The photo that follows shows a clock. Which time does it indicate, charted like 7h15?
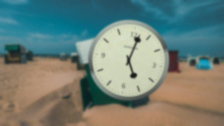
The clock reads 5h02
